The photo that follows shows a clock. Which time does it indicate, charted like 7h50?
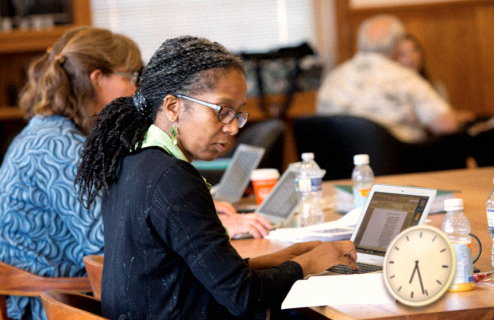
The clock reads 6h26
